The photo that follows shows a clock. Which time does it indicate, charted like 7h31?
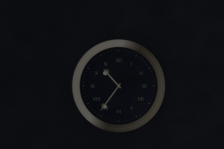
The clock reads 10h36
